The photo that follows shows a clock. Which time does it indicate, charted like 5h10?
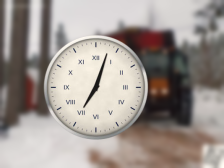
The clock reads 7h03
